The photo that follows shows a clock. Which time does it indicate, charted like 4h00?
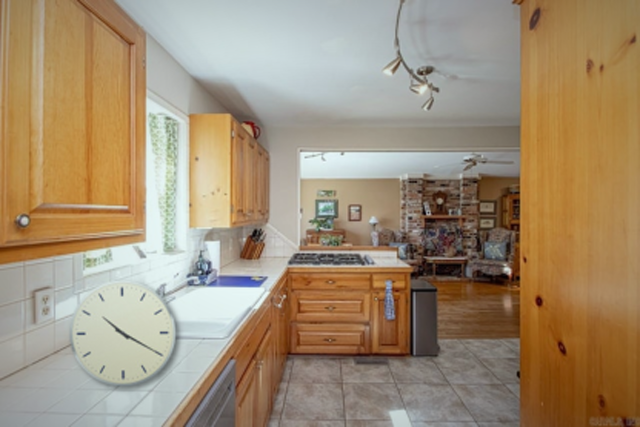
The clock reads 10h20
